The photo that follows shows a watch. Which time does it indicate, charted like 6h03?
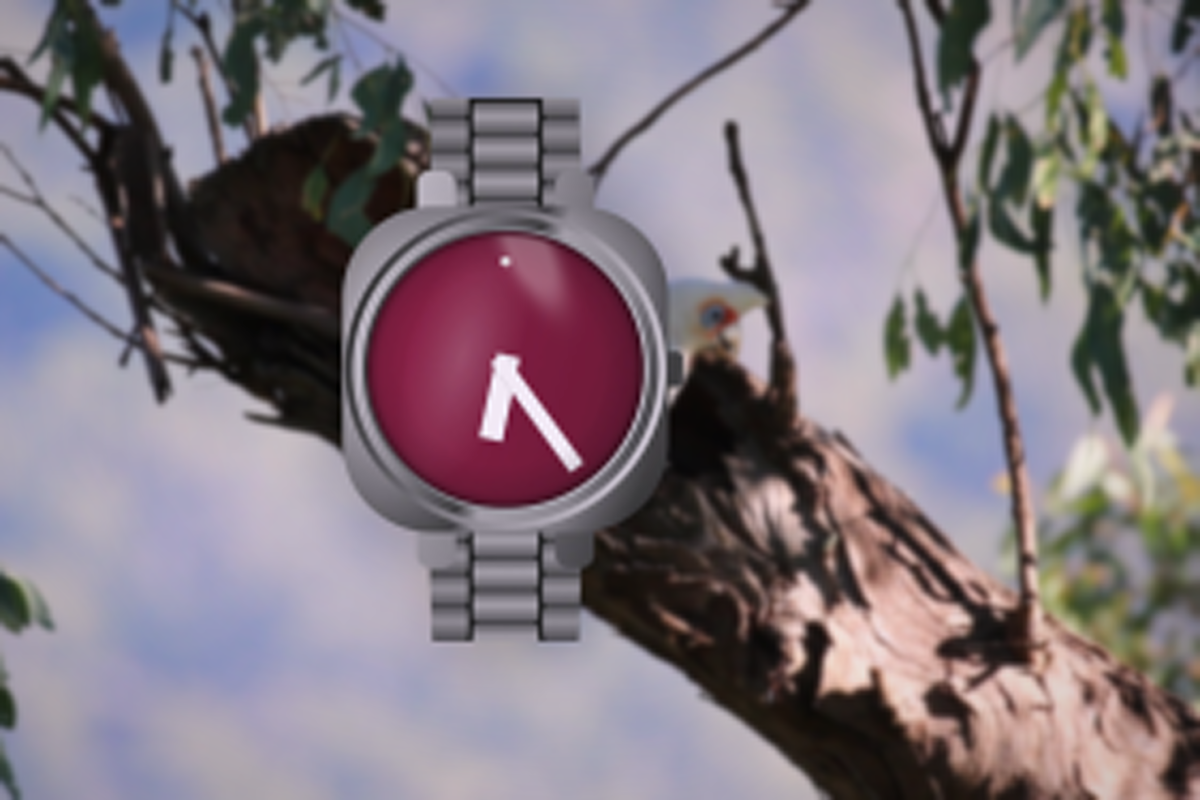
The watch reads 6h24
